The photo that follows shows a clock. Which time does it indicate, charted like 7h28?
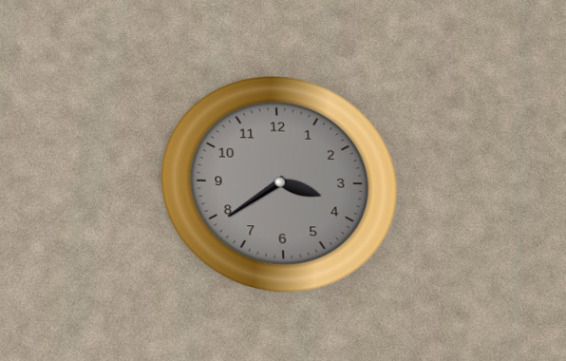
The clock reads 3h39
